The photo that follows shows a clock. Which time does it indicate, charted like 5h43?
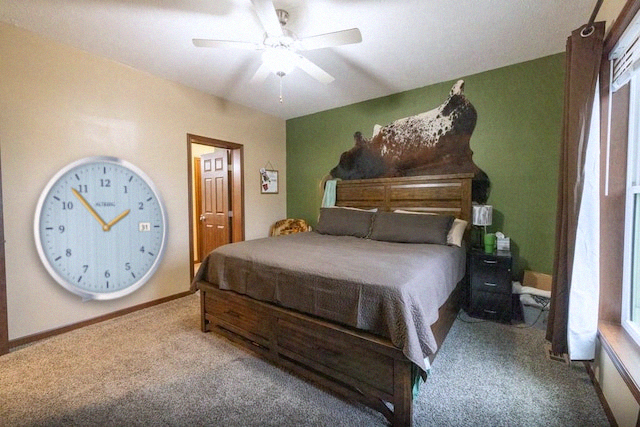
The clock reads 1h53
